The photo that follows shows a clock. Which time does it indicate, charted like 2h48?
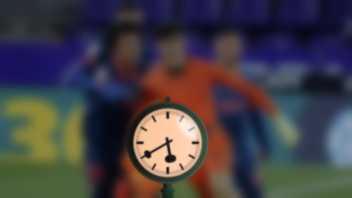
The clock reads 5h40
